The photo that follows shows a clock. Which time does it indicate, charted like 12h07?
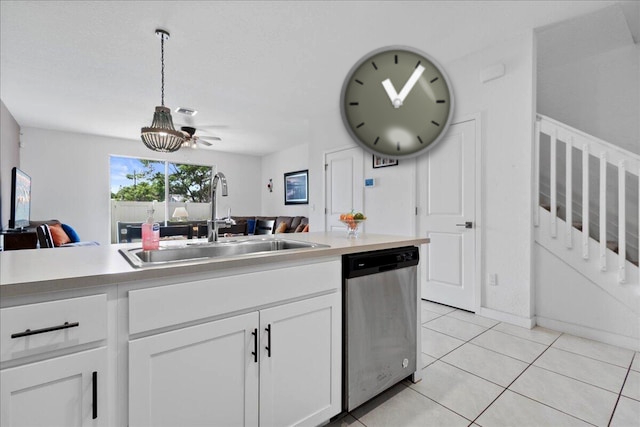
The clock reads 11h06
